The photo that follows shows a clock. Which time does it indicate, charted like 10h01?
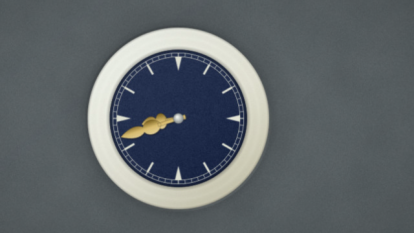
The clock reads 8h42
